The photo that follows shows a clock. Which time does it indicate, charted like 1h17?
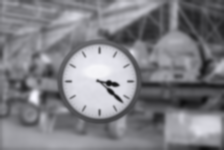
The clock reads 3h22
